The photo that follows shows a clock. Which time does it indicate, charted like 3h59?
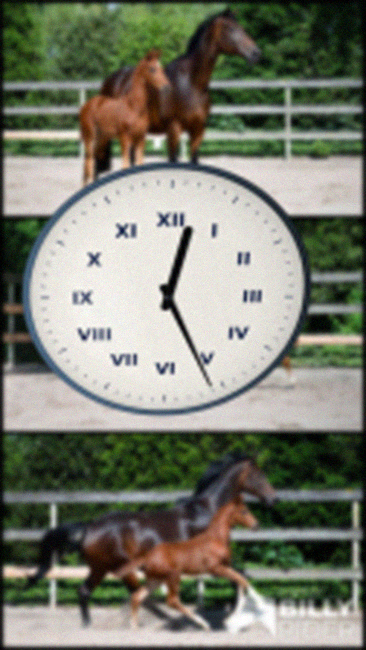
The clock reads 12h26
